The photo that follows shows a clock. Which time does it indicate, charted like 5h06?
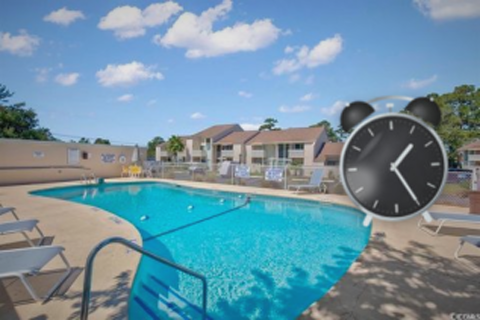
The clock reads 1h25
